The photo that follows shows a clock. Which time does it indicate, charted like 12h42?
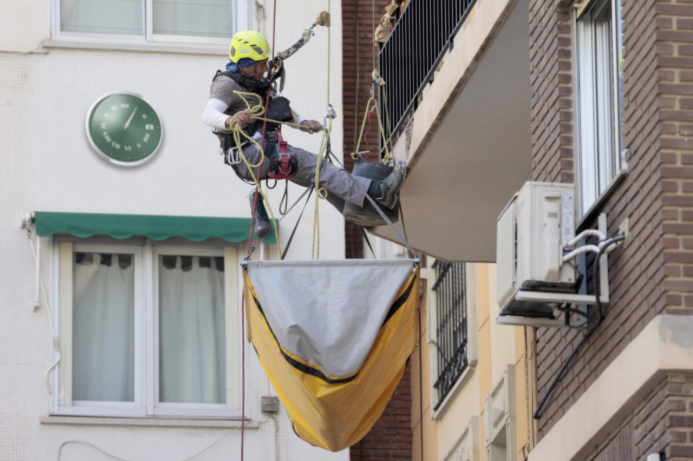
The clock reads 1h05
